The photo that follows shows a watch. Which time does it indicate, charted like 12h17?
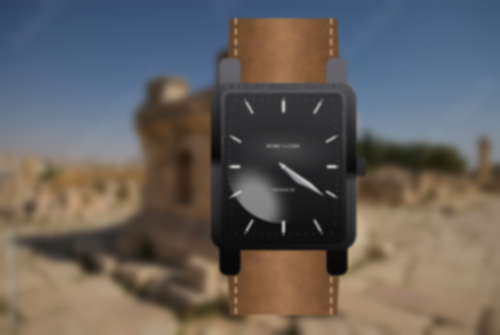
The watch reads 4h21
